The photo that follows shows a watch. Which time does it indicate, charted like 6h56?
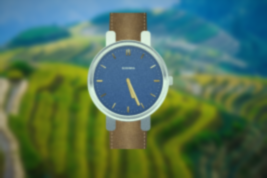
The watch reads 5h26
